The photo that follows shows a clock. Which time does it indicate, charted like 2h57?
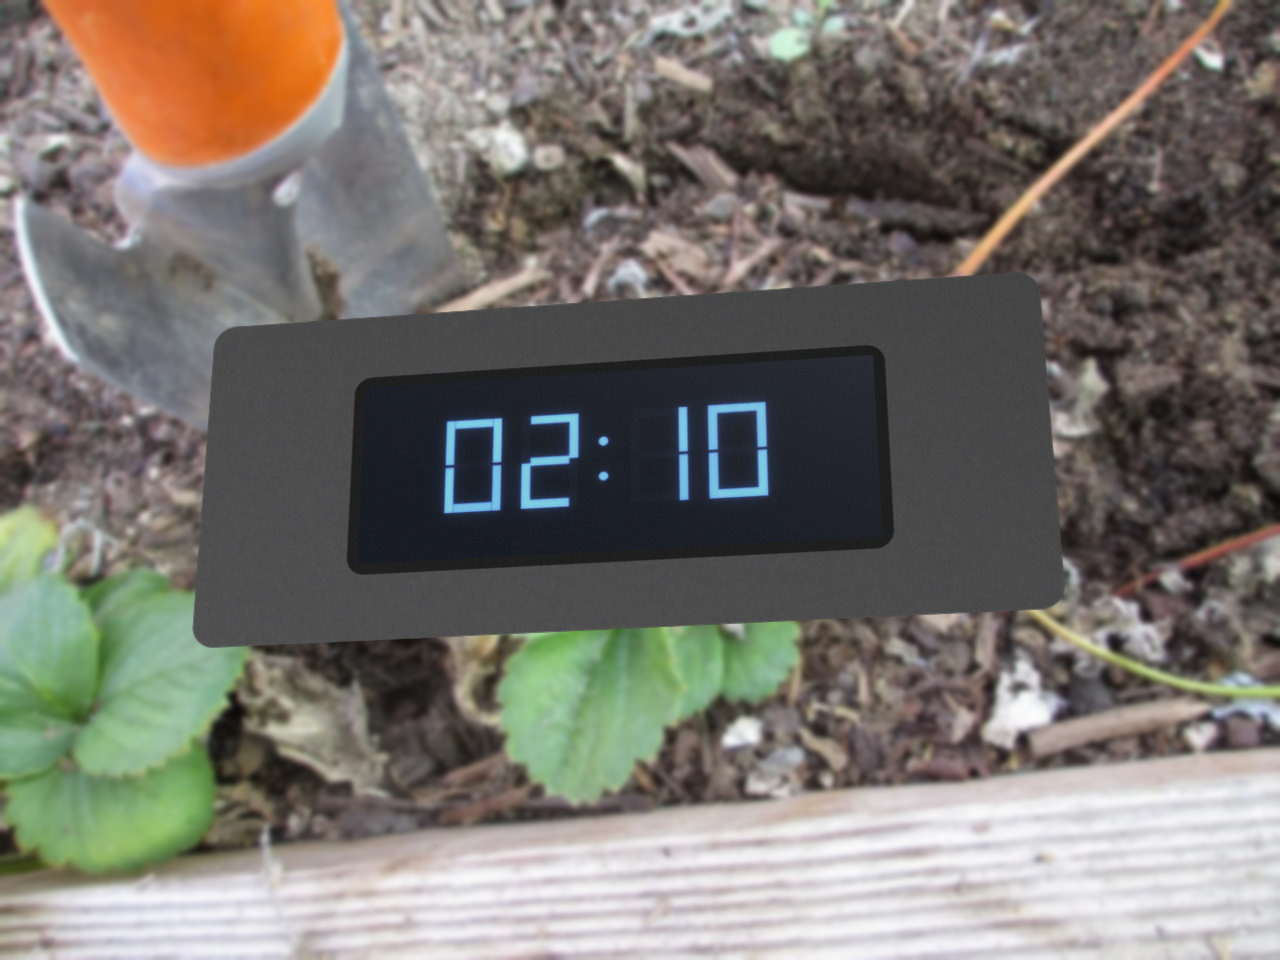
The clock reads 2h10
